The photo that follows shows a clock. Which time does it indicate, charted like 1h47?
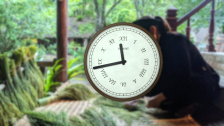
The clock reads 11h43
